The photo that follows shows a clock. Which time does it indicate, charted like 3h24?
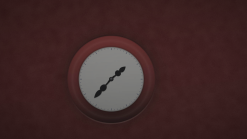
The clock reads 1h37
